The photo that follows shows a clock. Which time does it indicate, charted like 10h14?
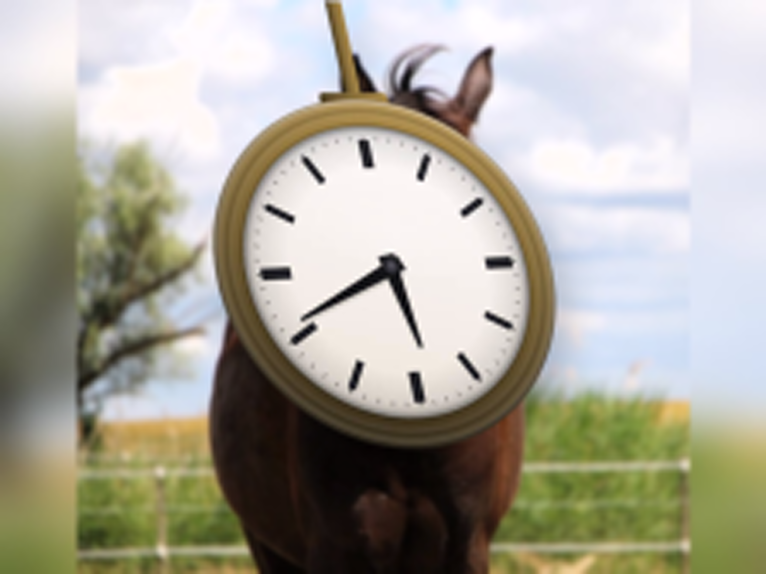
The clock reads 5h41
